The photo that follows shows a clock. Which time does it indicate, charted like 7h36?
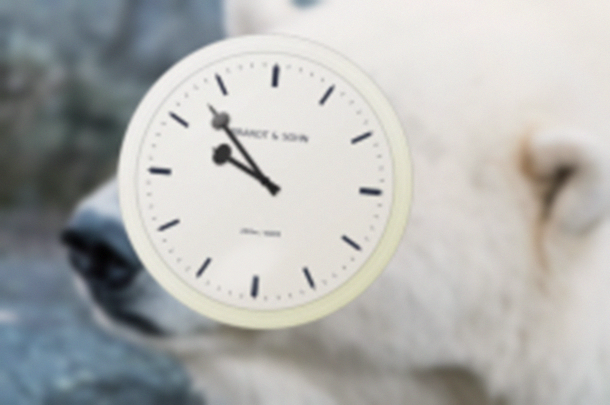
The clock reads 9h53
